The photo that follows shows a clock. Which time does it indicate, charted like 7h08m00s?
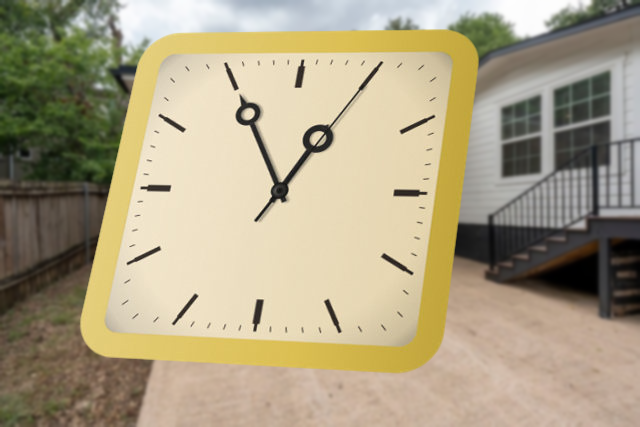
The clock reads 12h55m05s
